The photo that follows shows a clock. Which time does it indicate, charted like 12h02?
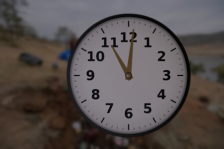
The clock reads 11h01
